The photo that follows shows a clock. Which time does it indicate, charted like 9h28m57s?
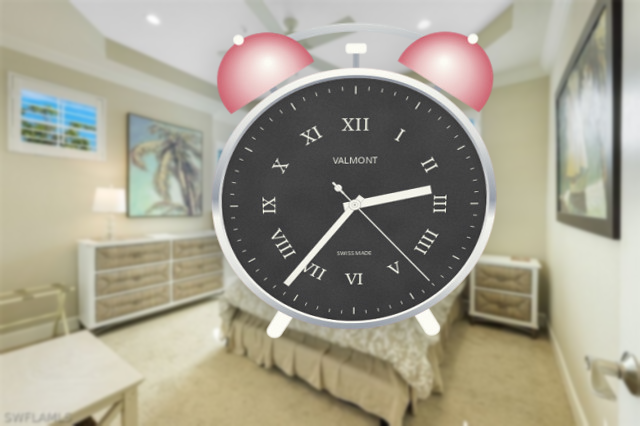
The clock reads 2h36m23s
